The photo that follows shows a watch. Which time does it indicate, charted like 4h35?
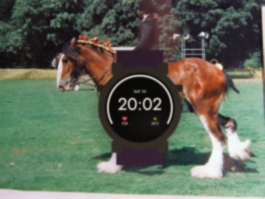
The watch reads 20h02
